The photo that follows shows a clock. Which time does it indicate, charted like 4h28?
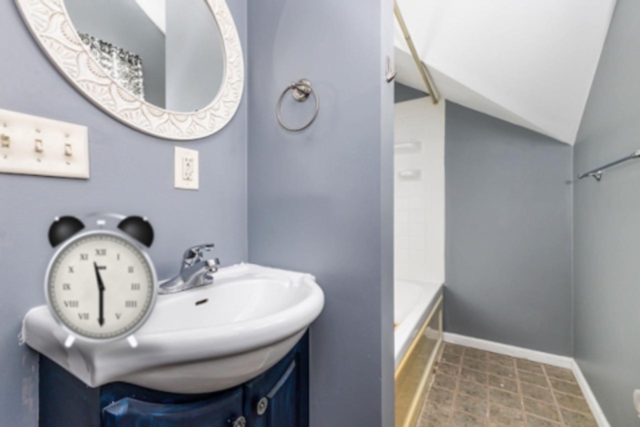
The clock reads 11h30
